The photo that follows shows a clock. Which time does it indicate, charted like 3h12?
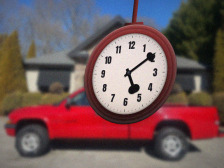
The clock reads 5h09
